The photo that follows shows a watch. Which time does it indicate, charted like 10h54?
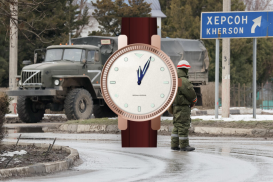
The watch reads 12h04
